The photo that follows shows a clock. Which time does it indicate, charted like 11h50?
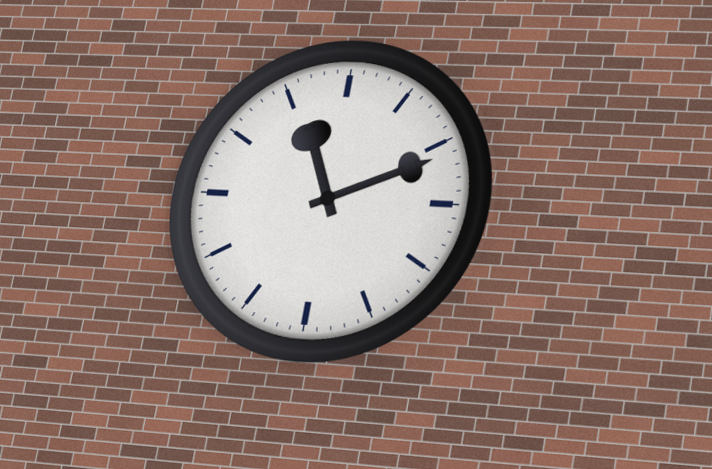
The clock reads 11h11
